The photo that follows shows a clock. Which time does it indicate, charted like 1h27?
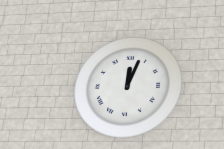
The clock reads 12h03
